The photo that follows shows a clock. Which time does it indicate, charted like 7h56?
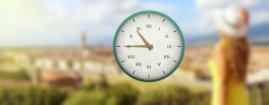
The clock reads 10h45
